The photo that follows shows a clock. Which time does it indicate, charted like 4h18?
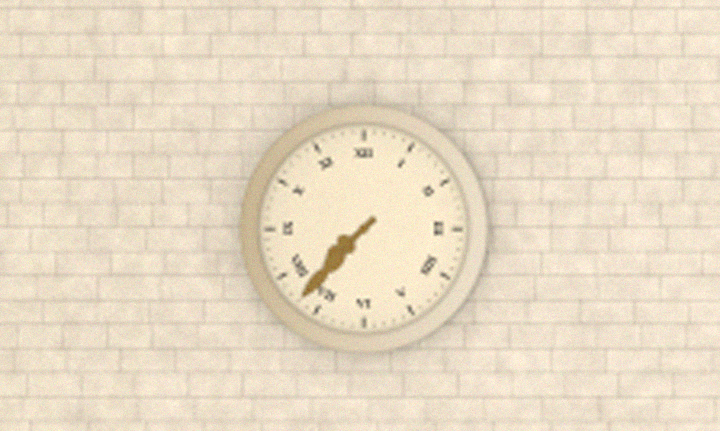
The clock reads 7h37
